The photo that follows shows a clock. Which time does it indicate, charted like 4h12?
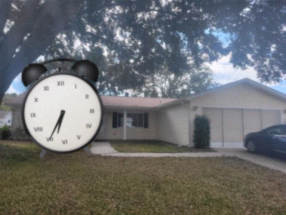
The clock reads 6h35
